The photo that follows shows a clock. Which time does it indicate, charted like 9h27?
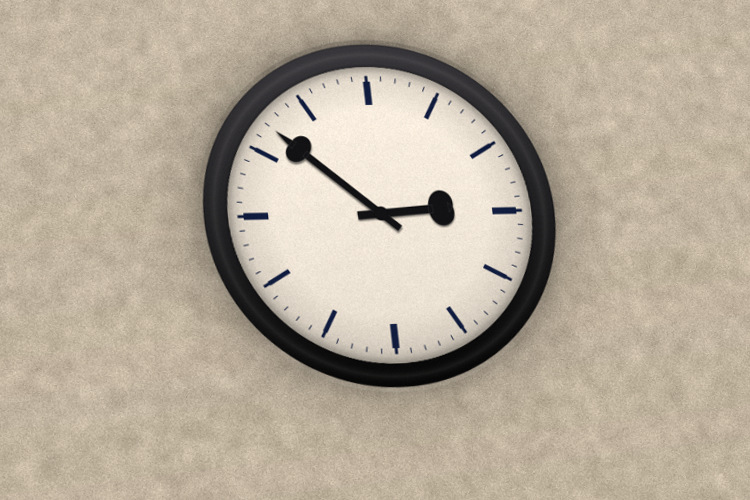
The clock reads 2h52
